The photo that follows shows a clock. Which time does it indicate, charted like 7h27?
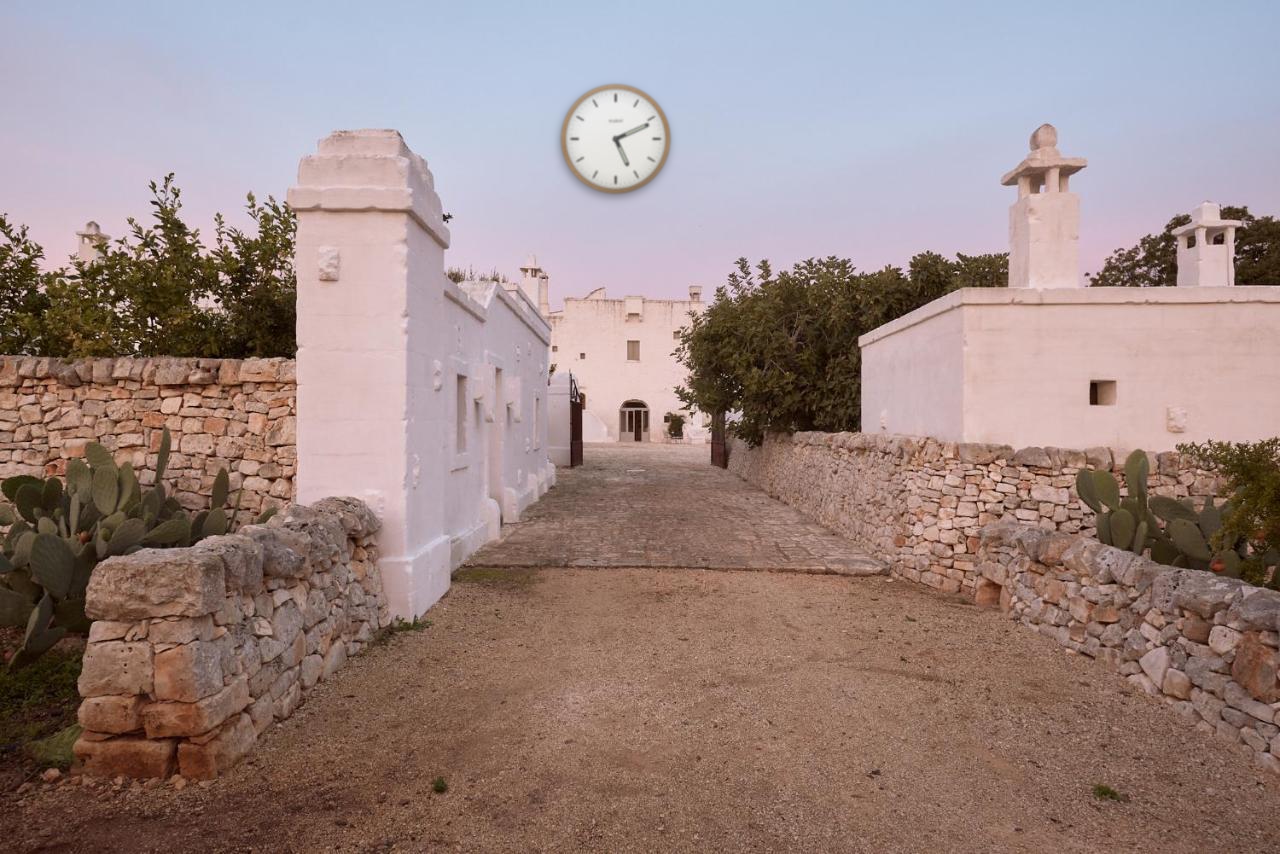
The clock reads 5h11
